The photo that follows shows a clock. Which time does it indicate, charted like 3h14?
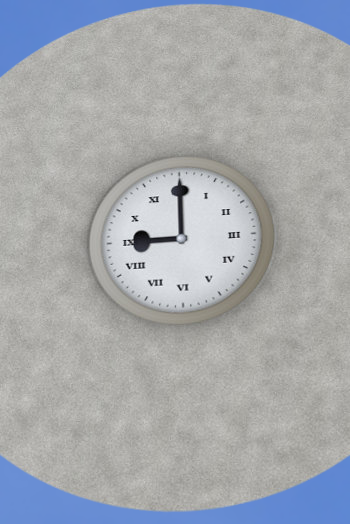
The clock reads 9h00
